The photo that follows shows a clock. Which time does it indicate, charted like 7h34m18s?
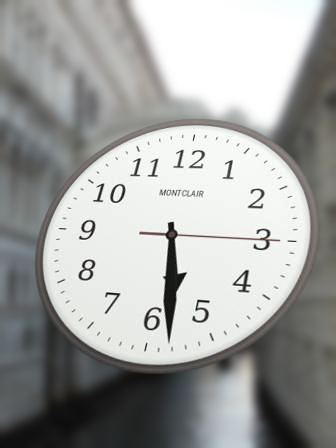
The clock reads 5h28m15s
